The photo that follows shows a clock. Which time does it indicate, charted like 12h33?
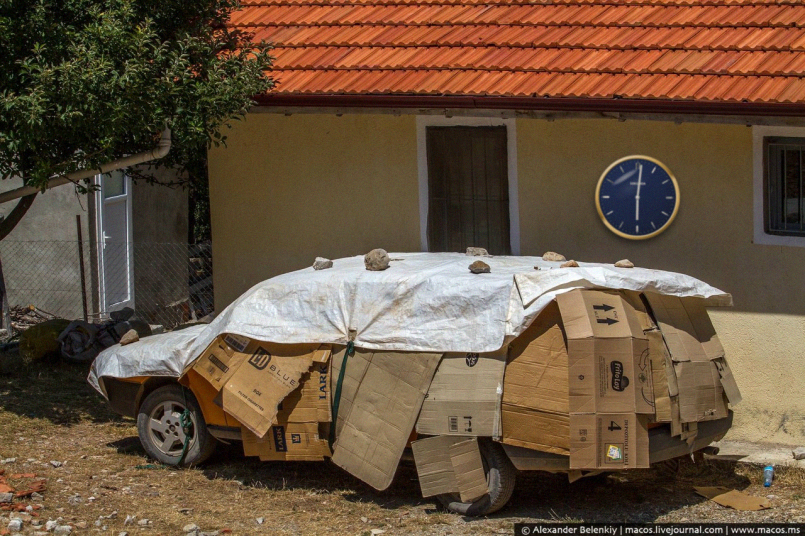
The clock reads 6h01
